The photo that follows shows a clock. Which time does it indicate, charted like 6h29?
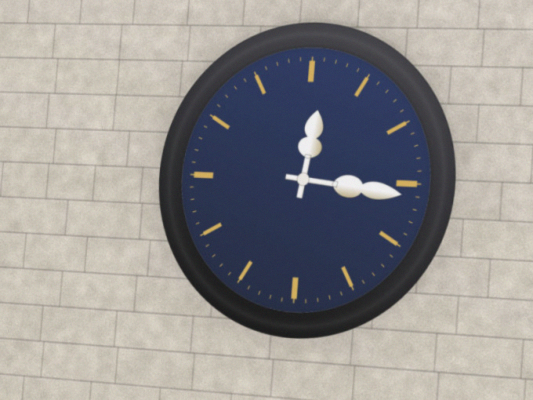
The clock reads 12h16
